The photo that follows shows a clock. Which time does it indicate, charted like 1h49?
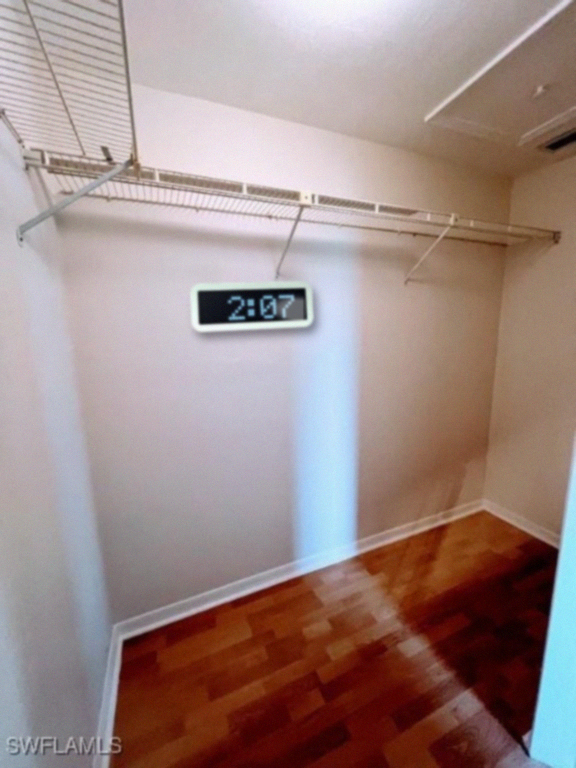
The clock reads 2h07
